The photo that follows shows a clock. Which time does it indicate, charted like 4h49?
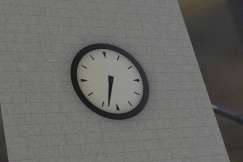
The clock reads 6h33
